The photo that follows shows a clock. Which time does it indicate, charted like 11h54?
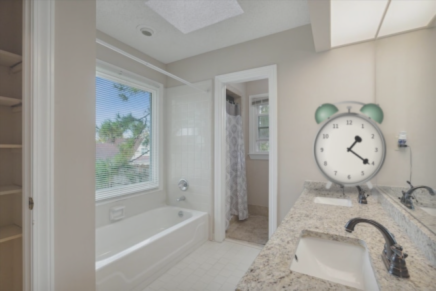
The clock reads 1h21
